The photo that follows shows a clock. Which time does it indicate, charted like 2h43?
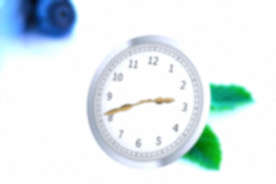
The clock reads 2h41
